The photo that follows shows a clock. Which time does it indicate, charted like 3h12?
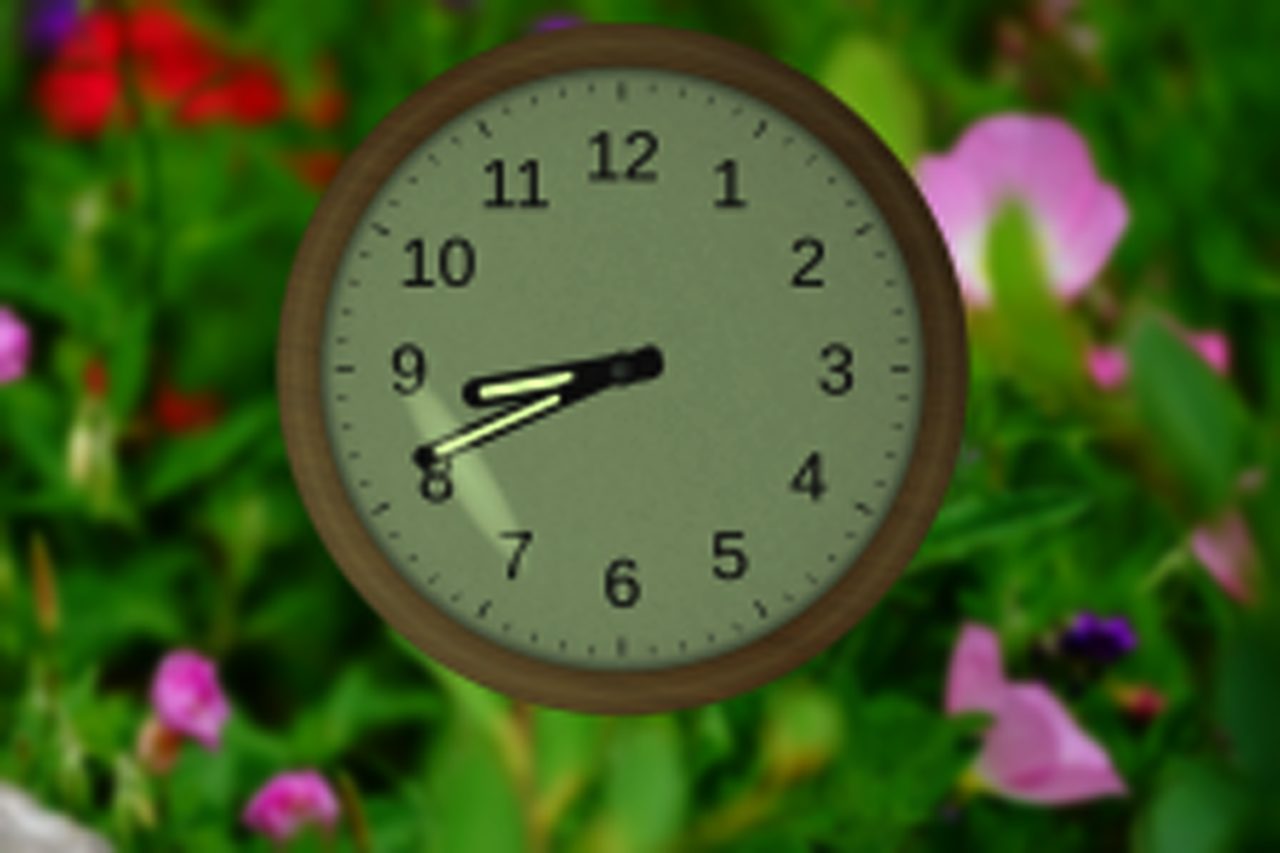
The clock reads 8h41
